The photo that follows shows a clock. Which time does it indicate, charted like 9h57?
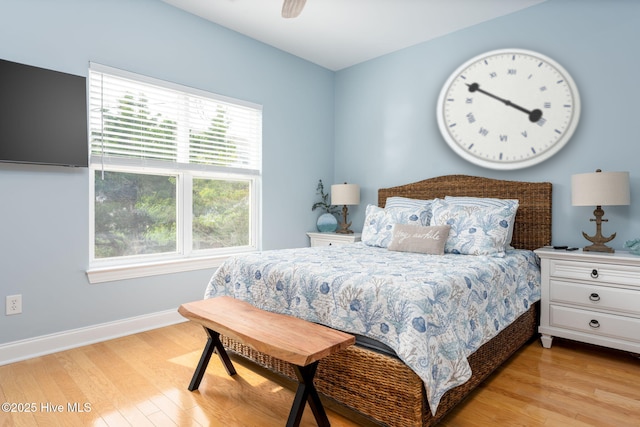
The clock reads 3h49
